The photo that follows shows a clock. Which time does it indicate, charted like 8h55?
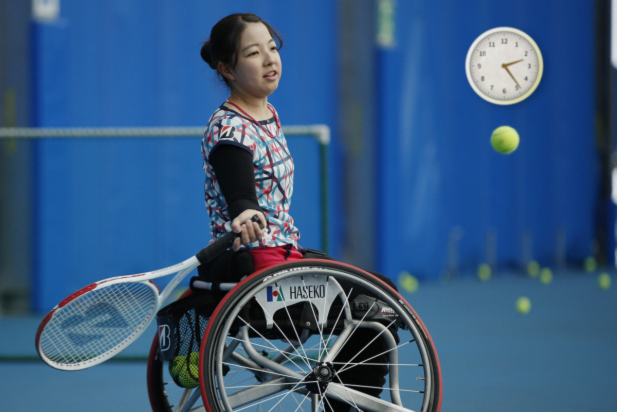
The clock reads 2h24
